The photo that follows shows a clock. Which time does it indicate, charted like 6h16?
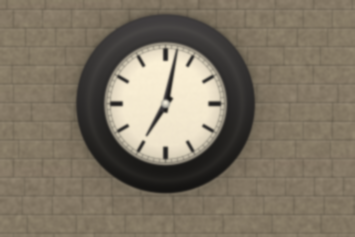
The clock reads 7h02
